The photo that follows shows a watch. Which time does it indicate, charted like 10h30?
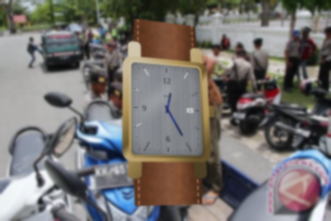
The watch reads 12h25
